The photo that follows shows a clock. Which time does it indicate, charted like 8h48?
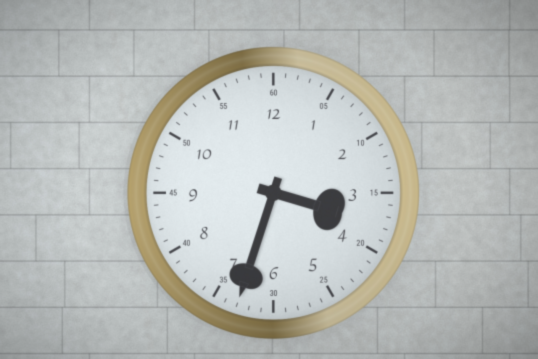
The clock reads 3h33
